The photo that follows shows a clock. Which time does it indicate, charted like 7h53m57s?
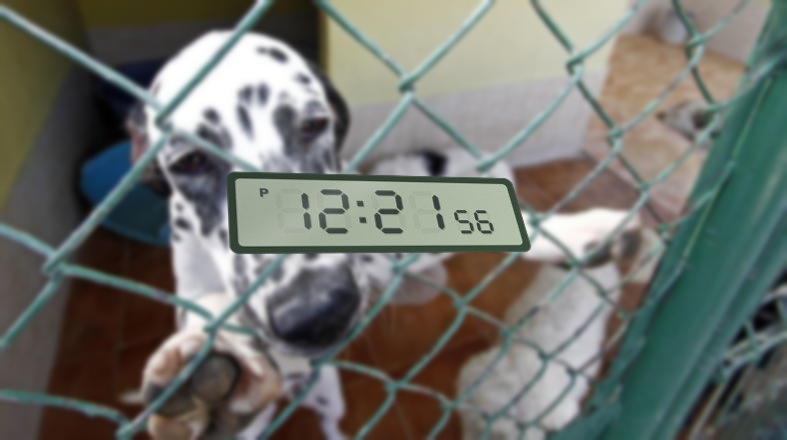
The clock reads 12h21m56s
